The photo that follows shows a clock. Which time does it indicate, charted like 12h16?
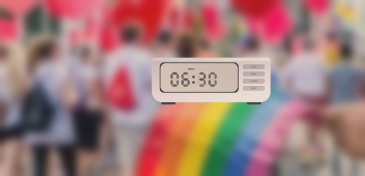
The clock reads 6h30
